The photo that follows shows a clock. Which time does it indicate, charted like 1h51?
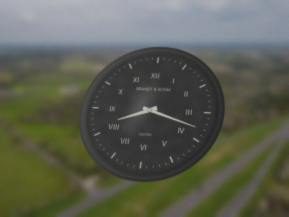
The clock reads 8h18
